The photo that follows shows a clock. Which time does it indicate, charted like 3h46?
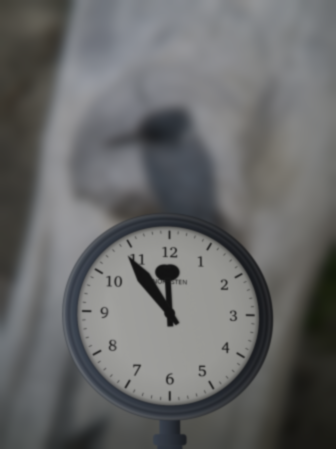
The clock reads 11h54
